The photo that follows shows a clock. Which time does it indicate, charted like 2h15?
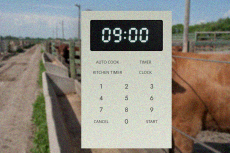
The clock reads 9h00
